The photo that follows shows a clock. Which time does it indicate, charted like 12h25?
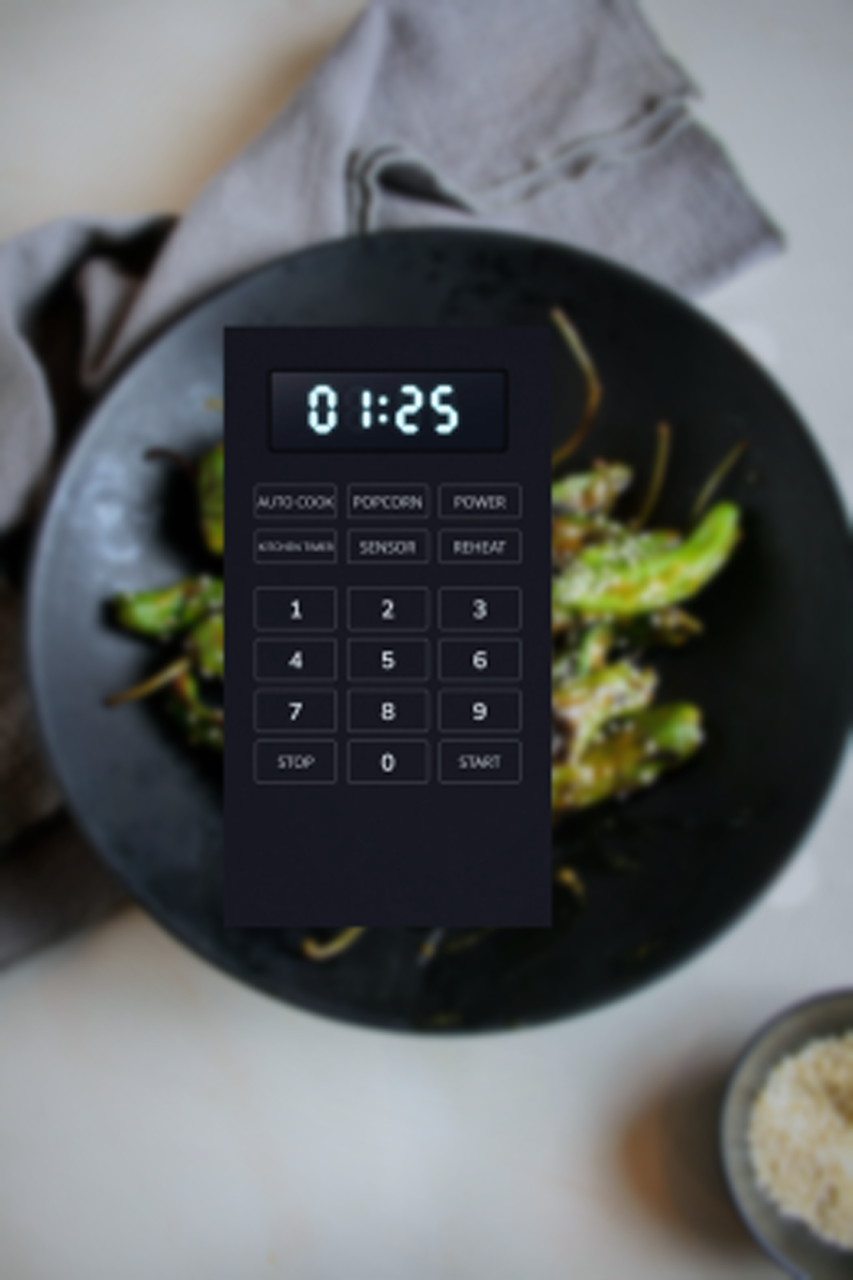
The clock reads 1h25
